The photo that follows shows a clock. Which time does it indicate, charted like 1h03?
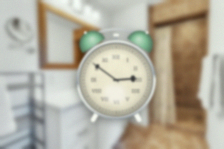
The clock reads 2h51
